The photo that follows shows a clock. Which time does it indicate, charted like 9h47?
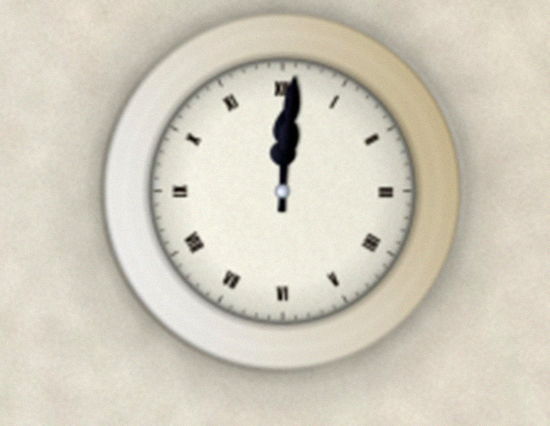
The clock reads 12h01
